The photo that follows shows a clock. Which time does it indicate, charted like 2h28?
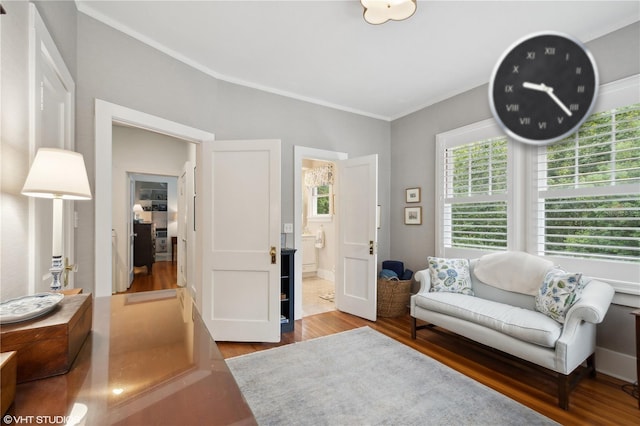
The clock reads 9h22
